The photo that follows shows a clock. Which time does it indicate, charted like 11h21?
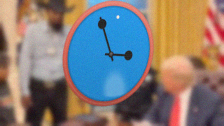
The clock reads 2h55
